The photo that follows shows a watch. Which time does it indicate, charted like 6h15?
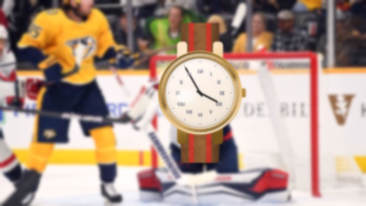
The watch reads 3h55
